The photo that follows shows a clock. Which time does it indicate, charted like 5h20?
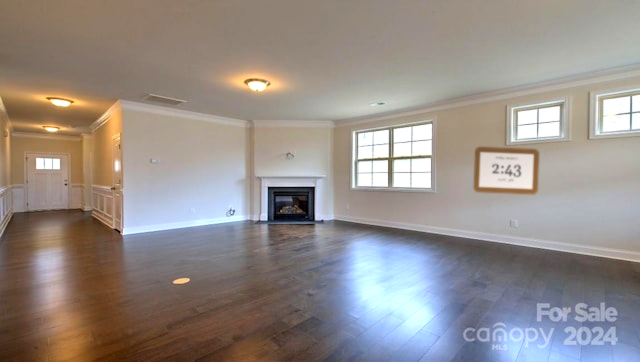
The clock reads 2h43
